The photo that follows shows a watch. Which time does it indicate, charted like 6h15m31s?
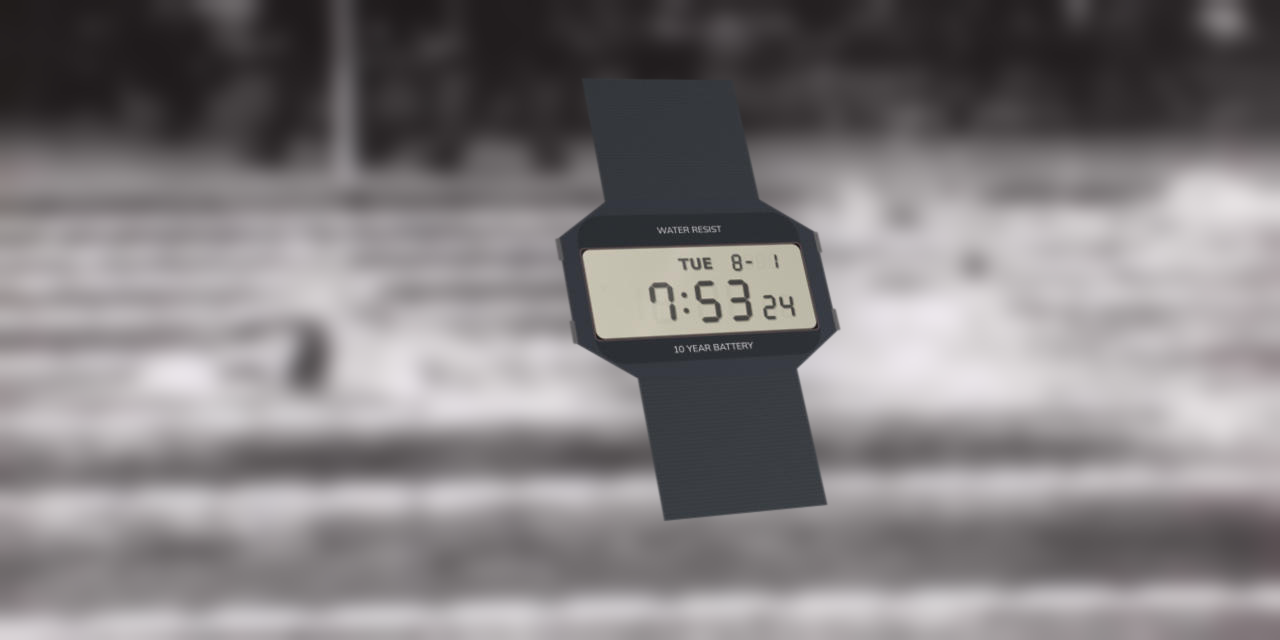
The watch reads 7h53m24s
